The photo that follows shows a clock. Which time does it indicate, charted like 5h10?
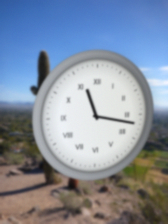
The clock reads 11h17
